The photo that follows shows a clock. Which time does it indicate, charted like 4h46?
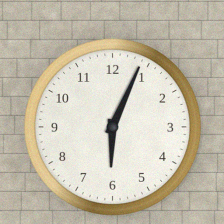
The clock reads 6h04
